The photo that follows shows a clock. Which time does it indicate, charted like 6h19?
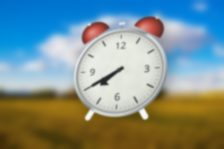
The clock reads 7h40
